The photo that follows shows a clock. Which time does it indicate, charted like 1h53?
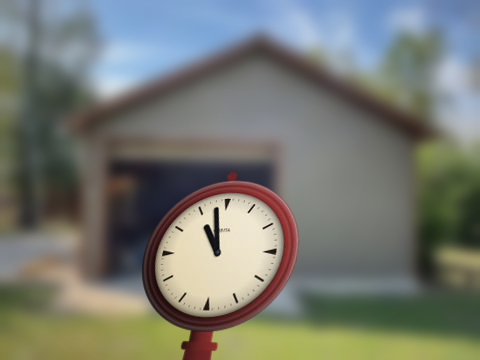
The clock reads 10h58
